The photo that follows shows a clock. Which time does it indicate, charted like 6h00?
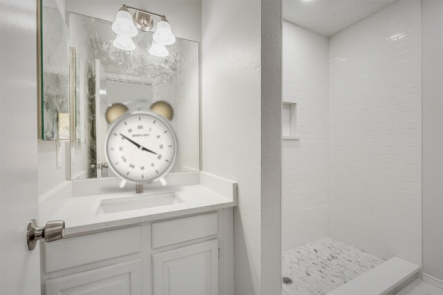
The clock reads 3h51
